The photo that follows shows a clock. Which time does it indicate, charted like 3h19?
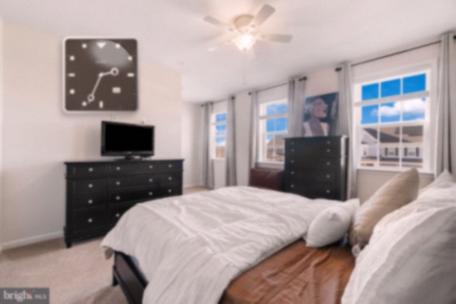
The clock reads 2h34
